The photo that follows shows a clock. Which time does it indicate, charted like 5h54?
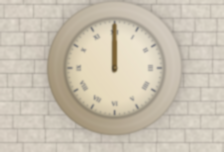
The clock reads 12h00
